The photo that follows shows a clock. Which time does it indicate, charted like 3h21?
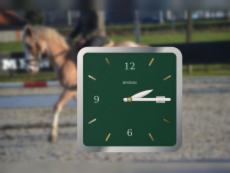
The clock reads 2h15
